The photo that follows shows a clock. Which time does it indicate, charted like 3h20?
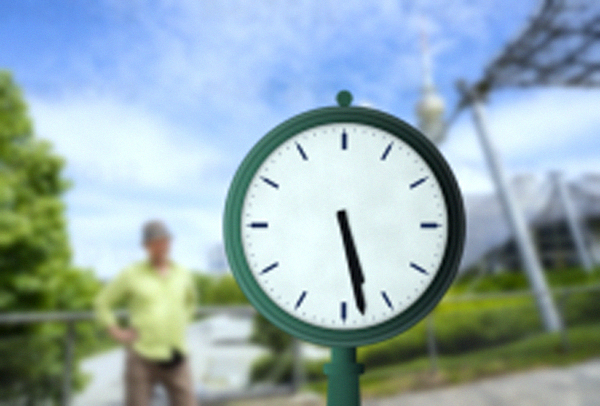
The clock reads 5h28
